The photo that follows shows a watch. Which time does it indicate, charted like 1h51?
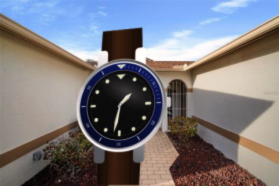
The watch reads 1h32
